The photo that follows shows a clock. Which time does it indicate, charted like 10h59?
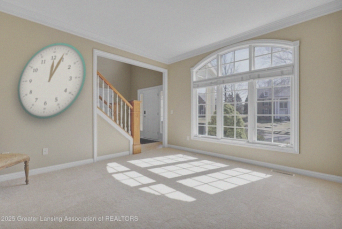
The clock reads 12h04
